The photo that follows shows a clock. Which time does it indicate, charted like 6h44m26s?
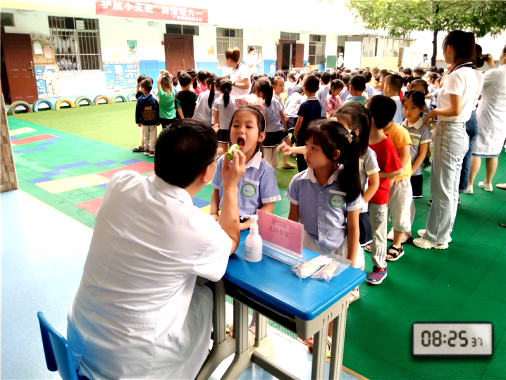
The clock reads 8h25m37s
